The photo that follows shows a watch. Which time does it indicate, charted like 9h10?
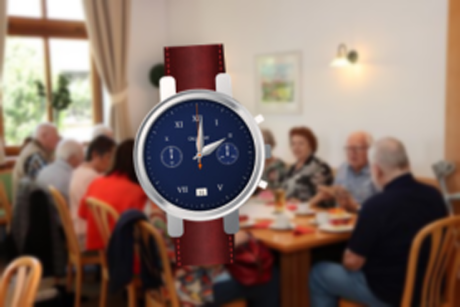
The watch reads 2h01
